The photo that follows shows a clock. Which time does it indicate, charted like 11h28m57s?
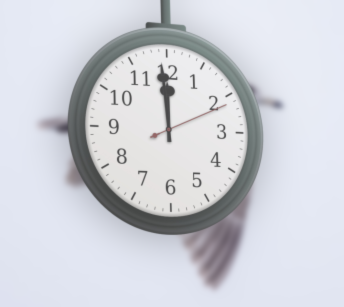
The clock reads 11h59m11s
